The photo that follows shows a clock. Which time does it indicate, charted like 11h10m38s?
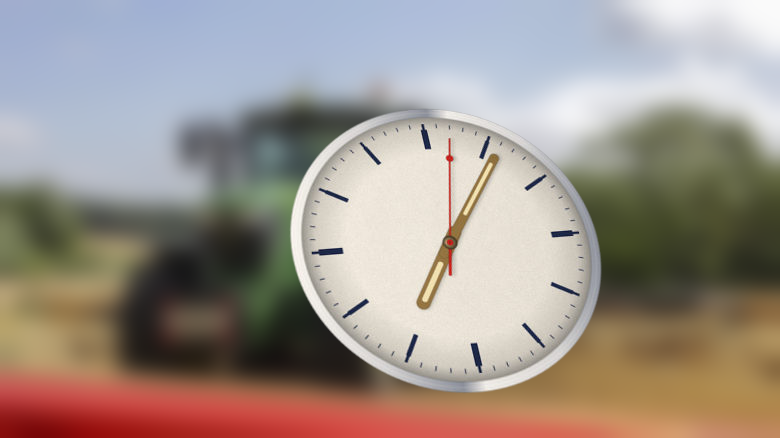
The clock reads 7h06m02s
